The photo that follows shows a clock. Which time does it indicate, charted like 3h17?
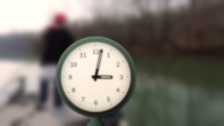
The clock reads 3h02
